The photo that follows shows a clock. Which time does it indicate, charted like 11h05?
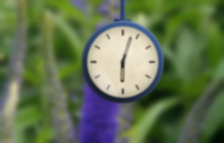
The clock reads 6h03
